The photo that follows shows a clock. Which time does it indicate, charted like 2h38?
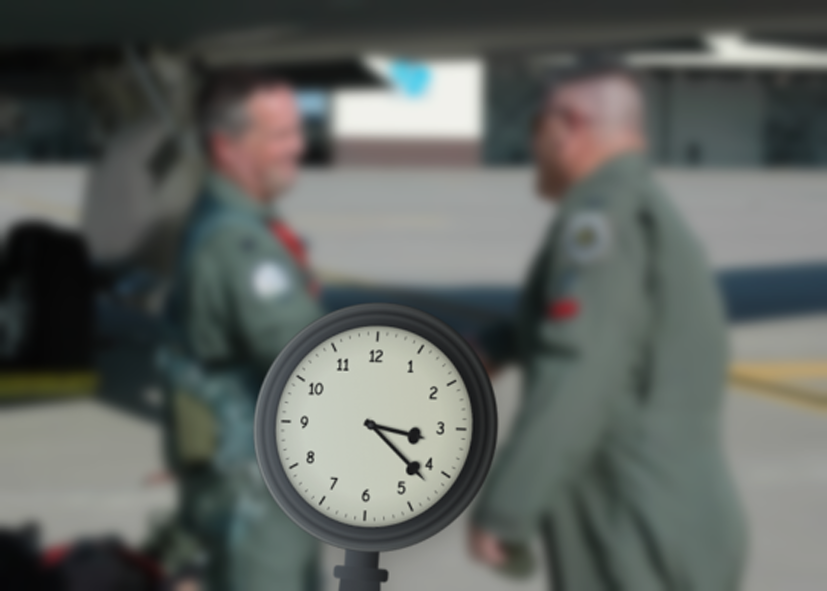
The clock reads 3h22
